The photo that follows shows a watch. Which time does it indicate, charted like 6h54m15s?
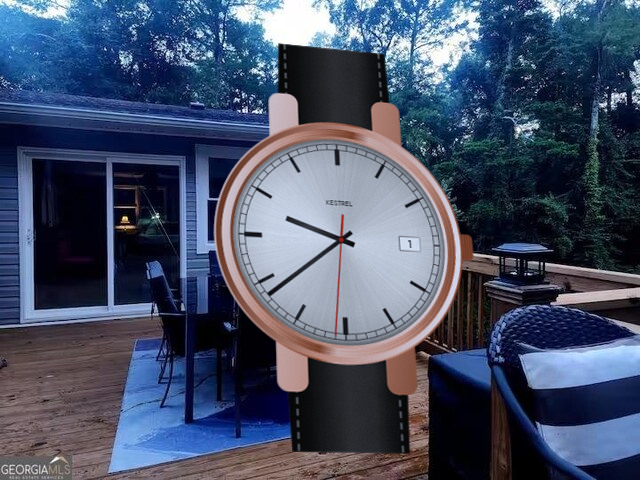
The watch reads 9h38m31s
